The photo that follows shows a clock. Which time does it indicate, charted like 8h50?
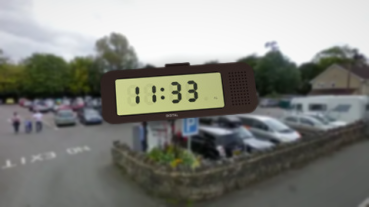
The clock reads 11h33
